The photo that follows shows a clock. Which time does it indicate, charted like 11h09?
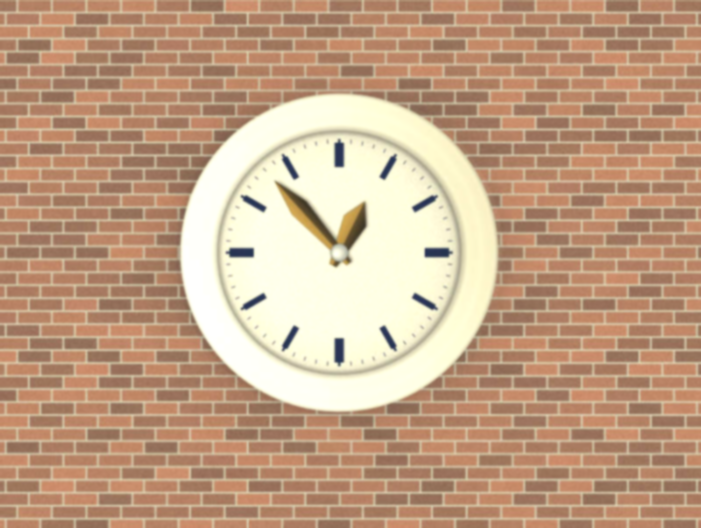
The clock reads 12h53
